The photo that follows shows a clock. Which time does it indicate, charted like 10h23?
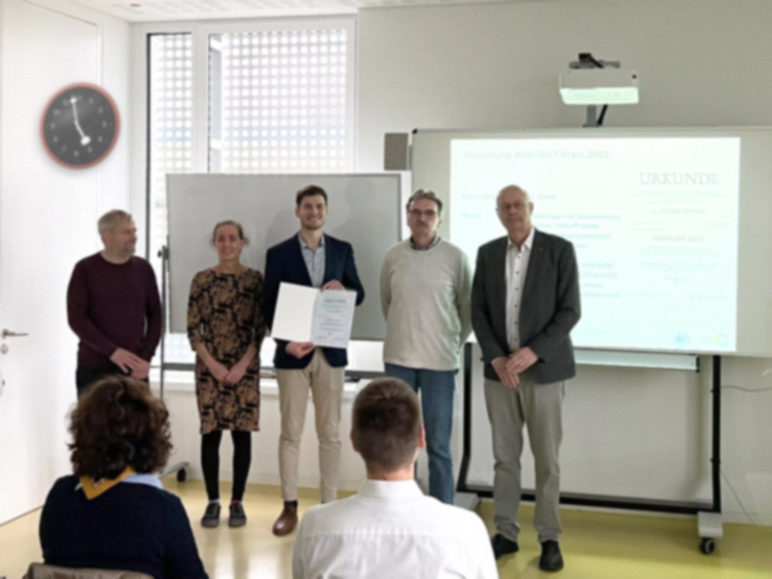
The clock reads 4h58
